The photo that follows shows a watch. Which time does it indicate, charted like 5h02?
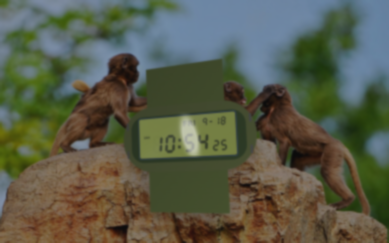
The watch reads 10h54
